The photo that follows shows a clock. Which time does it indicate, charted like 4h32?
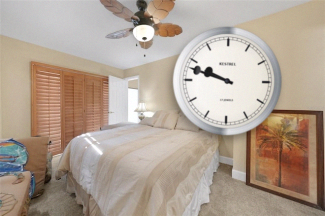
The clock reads 9h48
